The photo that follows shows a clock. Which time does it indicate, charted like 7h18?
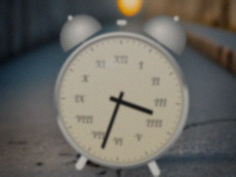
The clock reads 3h33
